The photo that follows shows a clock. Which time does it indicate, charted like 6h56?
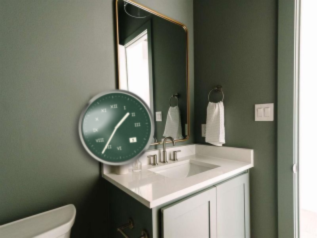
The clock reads 1h36
